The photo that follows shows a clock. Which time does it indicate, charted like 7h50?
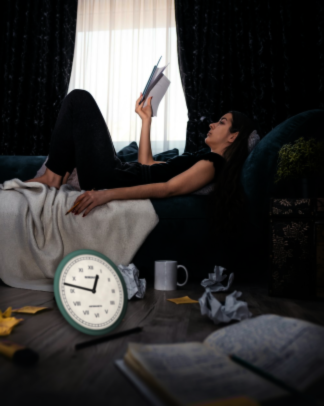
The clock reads 12h47
